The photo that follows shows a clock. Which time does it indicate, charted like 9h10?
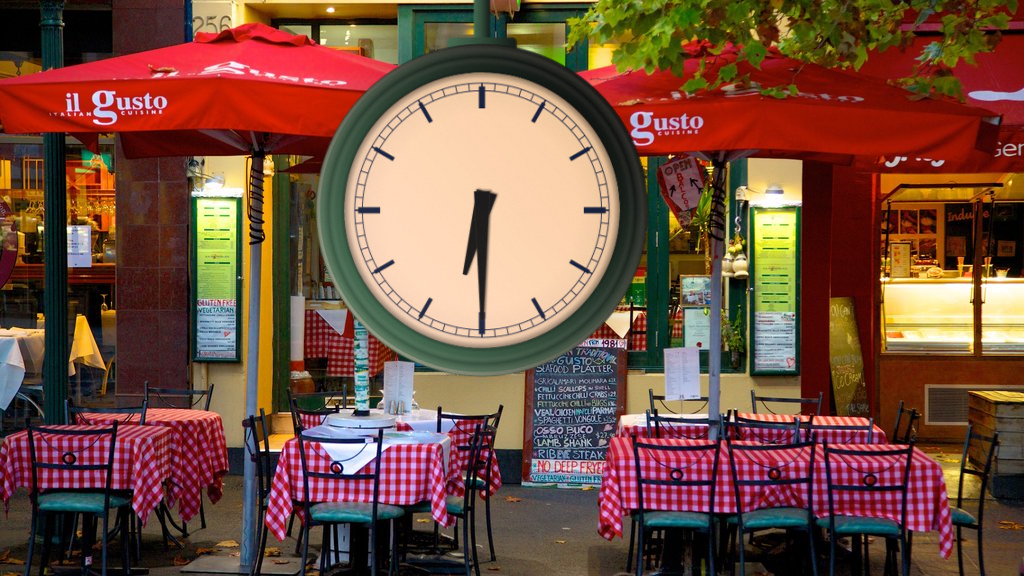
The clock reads 6h30
